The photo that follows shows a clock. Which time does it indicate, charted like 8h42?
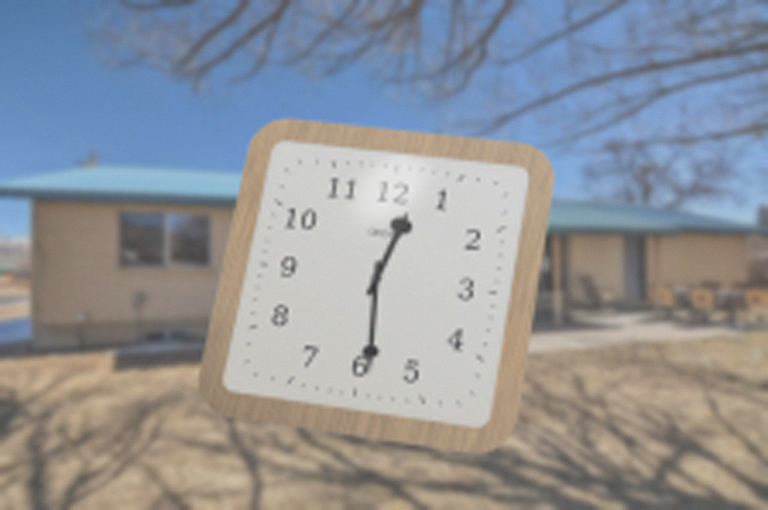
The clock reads 12h29
